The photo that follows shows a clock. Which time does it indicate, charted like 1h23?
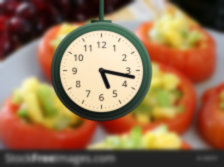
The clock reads 5h17
